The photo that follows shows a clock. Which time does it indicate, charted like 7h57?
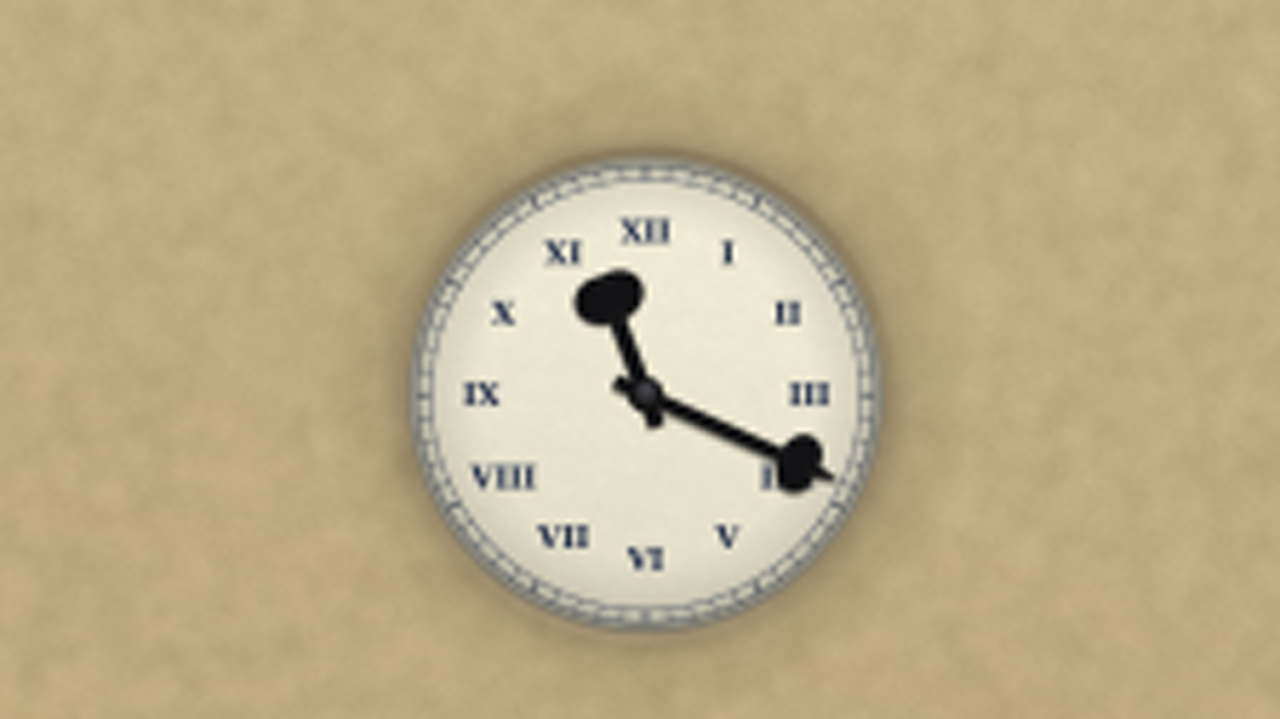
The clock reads 11h19
